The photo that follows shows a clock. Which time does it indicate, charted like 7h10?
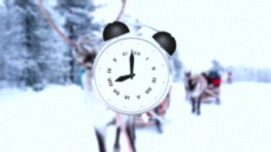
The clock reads 7h58
